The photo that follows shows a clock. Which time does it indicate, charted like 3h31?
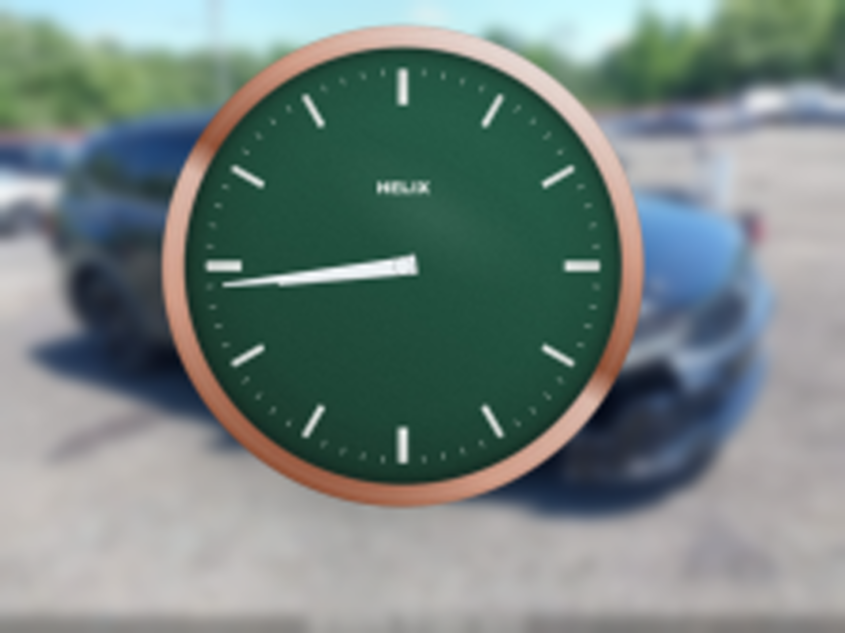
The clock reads 8h44
